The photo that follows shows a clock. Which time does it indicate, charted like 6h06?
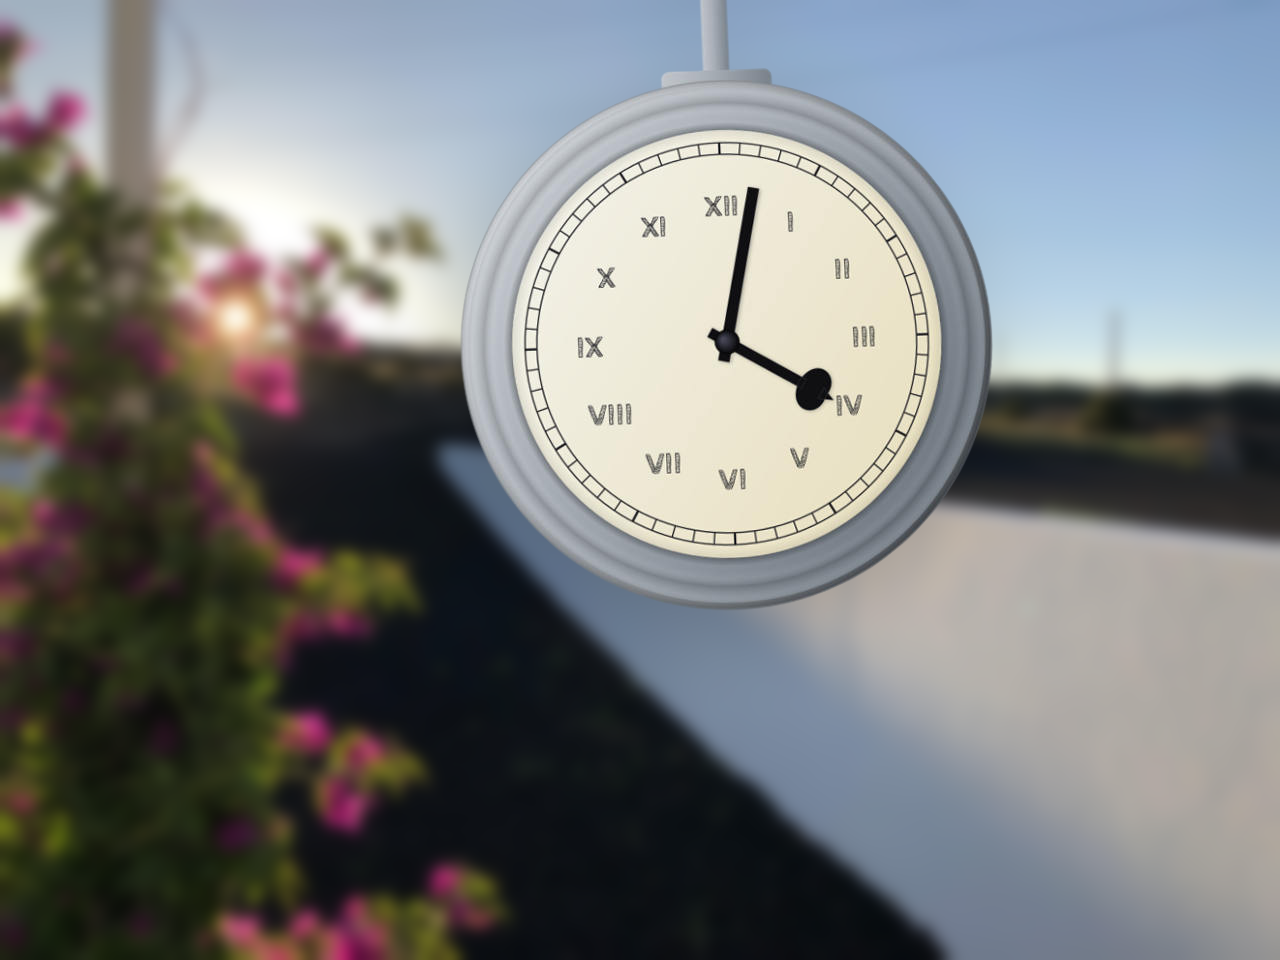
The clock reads 4h02
